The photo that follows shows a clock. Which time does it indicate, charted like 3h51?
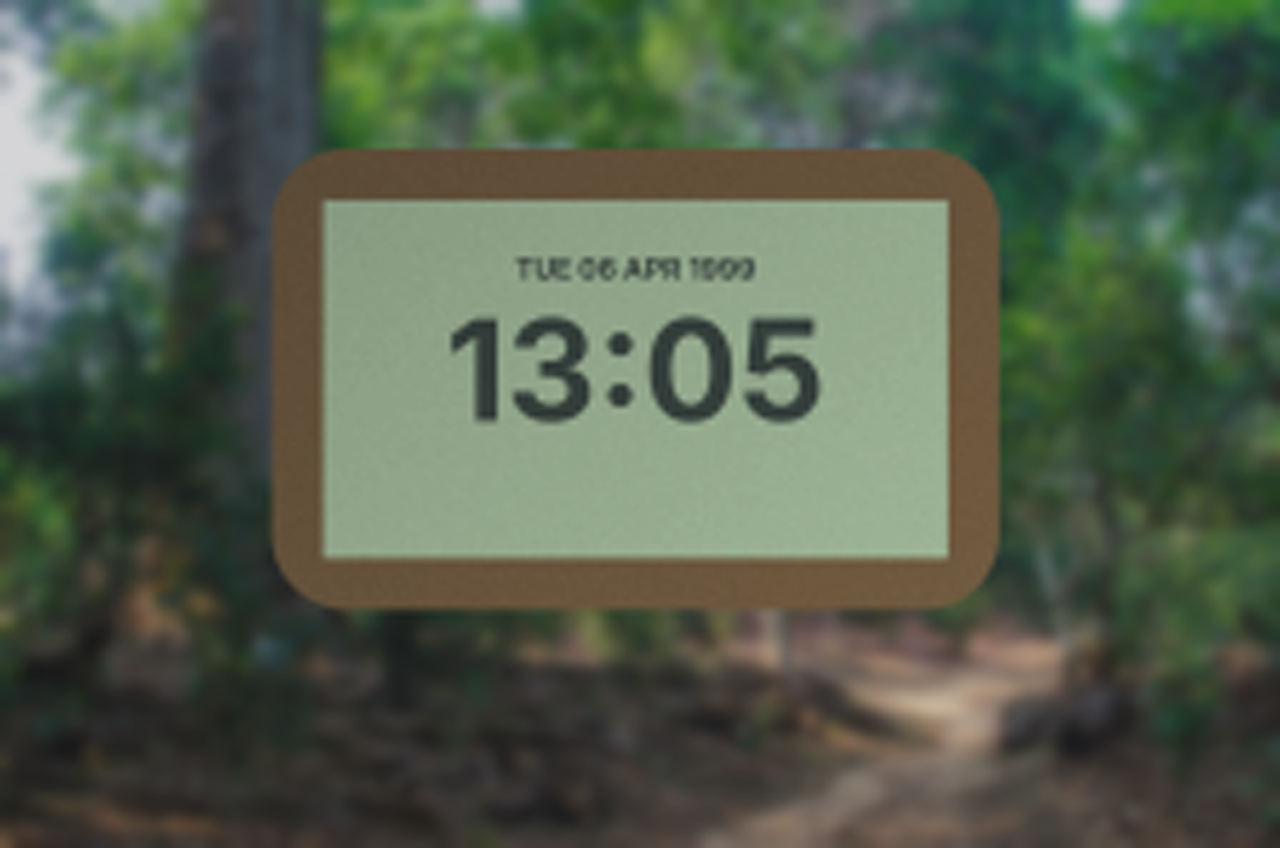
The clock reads 13h05
